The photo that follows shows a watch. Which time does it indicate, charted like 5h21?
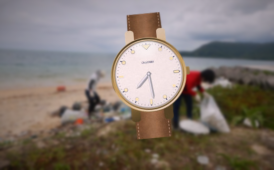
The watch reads 7h29
